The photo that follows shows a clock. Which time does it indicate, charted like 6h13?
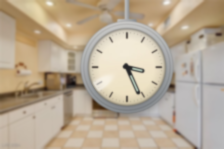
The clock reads 3h26
